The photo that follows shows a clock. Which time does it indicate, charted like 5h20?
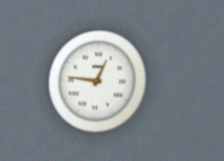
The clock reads 12h46
